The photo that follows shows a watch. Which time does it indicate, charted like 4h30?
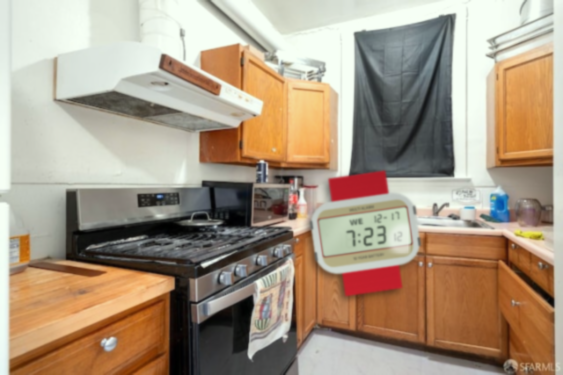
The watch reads 7h23
